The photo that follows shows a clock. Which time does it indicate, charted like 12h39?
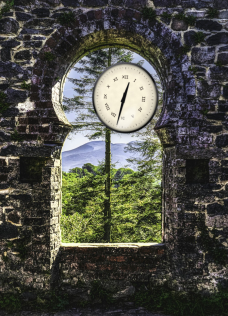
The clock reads 12h32
